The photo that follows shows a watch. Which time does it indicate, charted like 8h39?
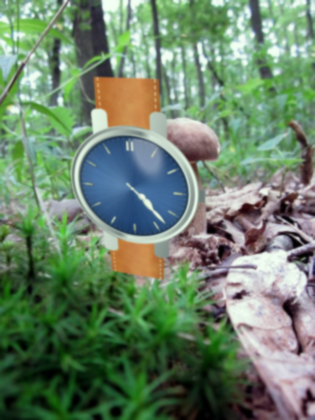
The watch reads 4h23
